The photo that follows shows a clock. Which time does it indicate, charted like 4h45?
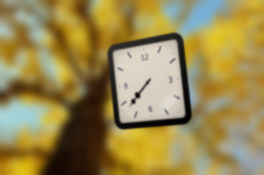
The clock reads 7h38
